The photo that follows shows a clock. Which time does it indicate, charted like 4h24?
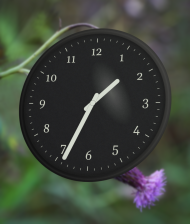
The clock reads 1h34
